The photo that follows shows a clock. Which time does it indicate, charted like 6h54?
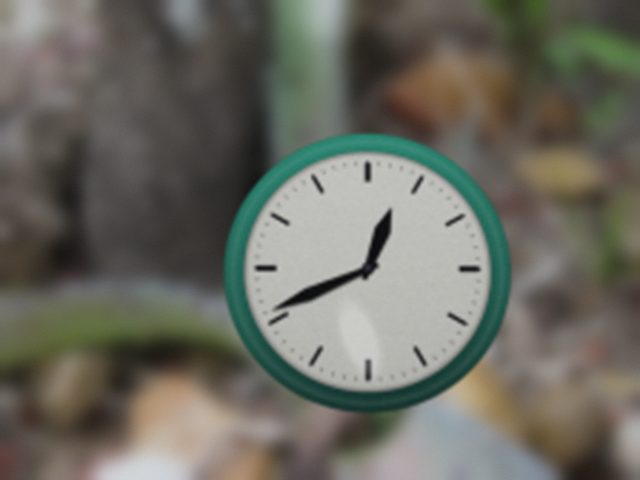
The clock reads 12h41
